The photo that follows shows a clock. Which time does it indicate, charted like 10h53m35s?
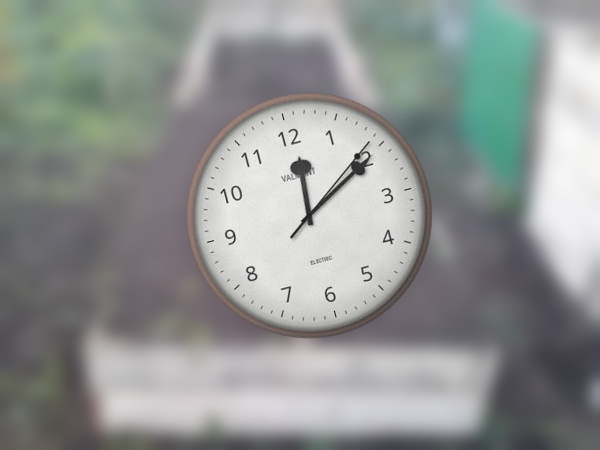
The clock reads 12h10m09s
